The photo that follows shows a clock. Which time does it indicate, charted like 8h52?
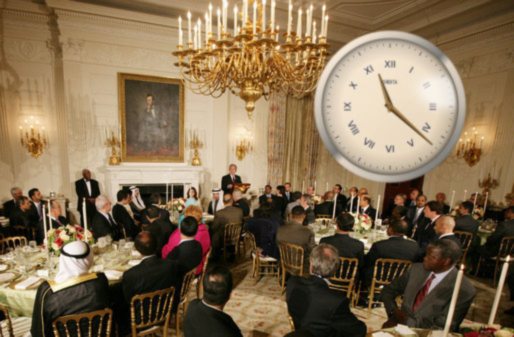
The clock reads 11h22
